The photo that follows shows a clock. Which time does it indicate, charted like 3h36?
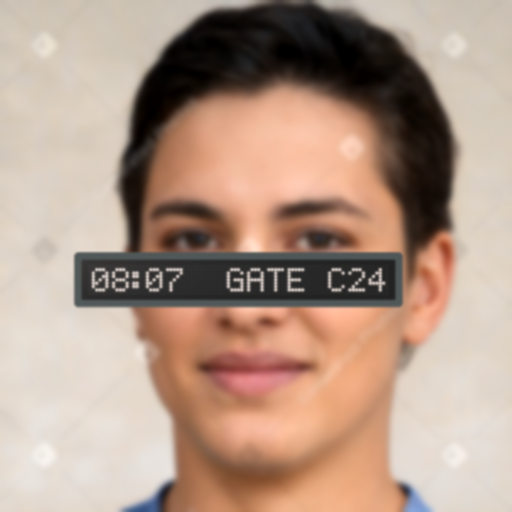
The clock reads 8h07
